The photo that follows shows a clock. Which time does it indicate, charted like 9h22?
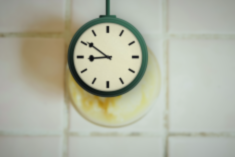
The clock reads 8h51
